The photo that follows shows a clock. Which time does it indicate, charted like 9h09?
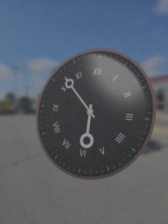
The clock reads 5h52
